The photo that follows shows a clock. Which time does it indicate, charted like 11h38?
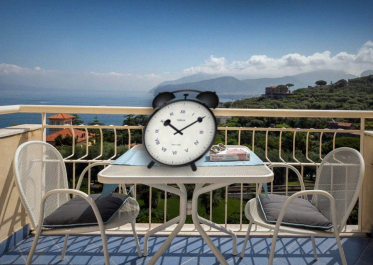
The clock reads 10h09
